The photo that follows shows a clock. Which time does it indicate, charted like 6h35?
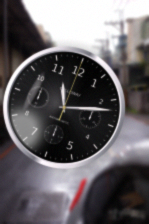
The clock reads 11h12
